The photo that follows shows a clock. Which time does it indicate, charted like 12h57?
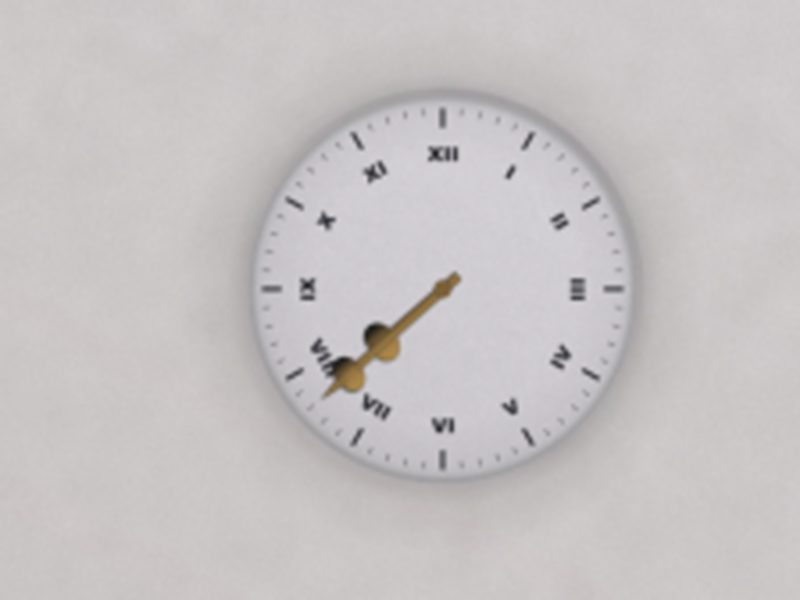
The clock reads 7h38
